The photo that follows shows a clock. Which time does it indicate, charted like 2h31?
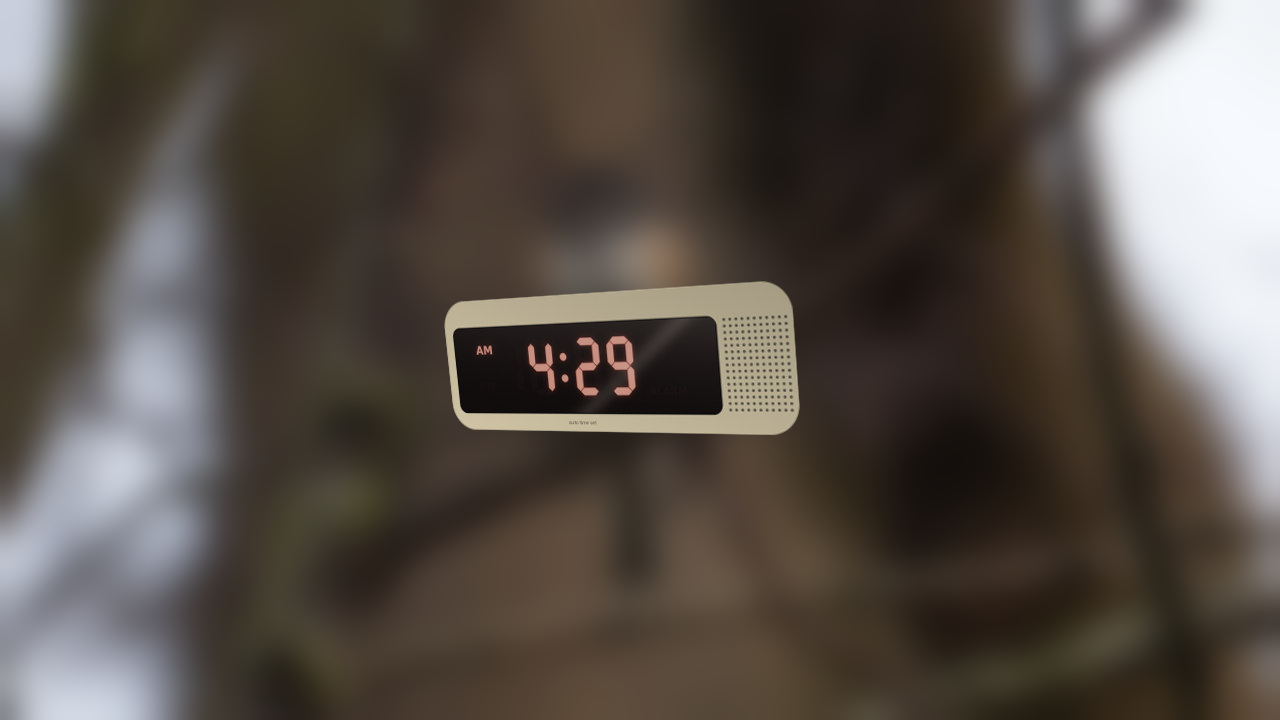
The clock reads 4h29
